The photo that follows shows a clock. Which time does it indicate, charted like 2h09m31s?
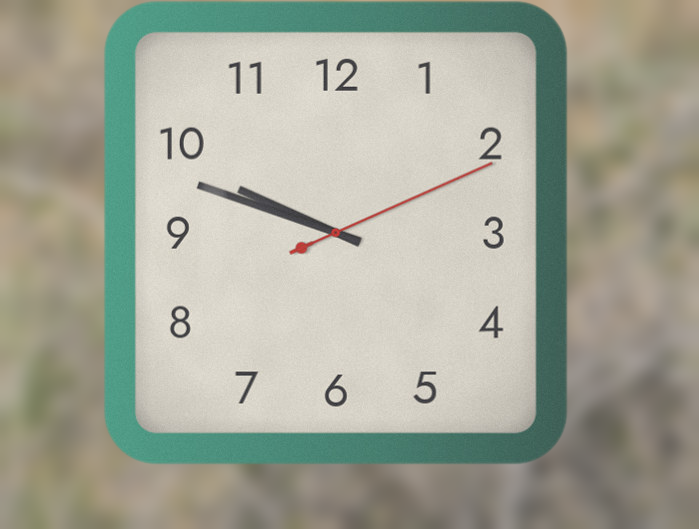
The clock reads 9h48m11s
